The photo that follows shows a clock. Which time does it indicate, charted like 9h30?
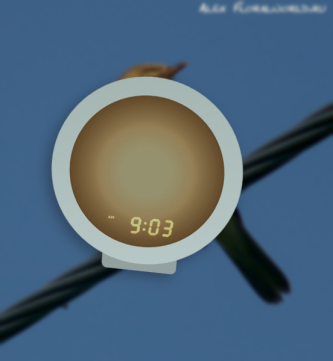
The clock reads 9h03
